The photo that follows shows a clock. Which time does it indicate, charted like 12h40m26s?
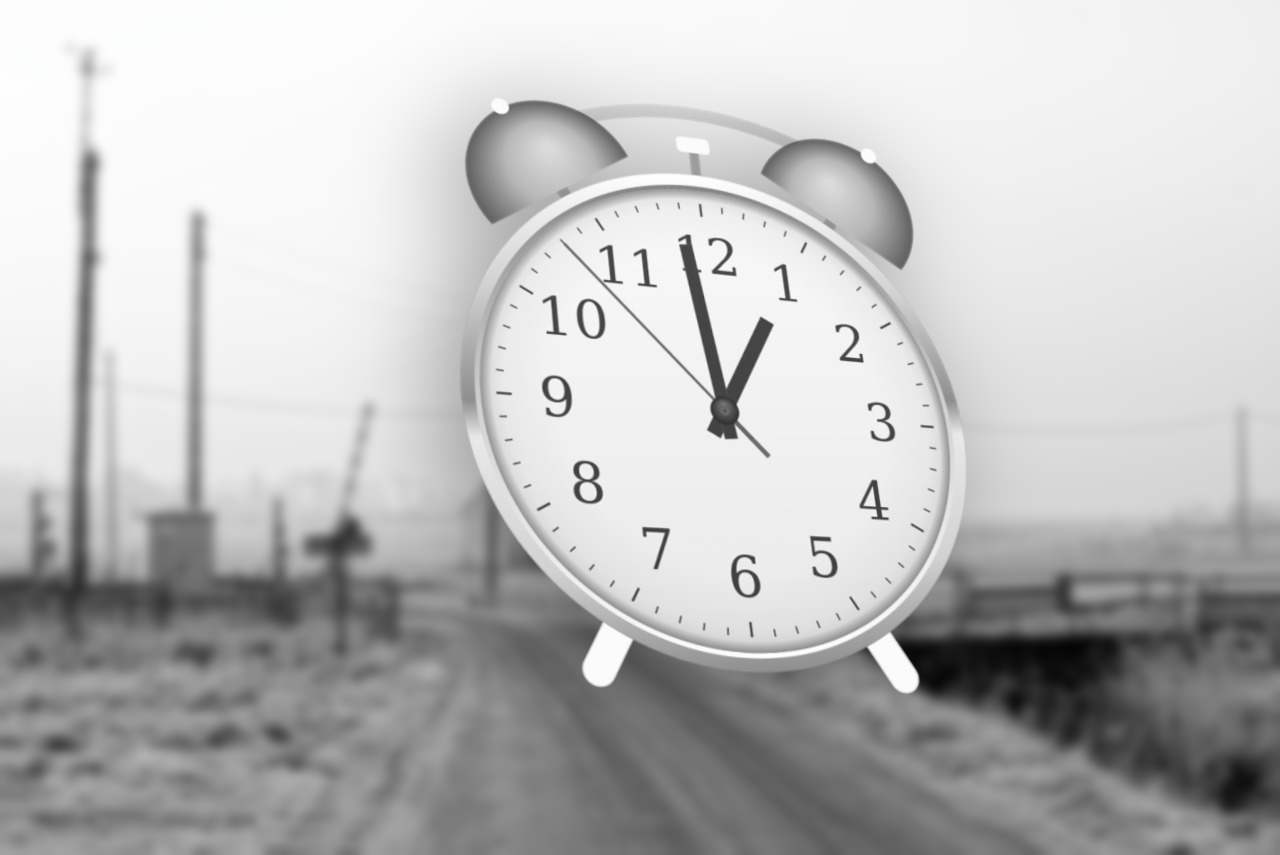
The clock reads 12h58m53s
